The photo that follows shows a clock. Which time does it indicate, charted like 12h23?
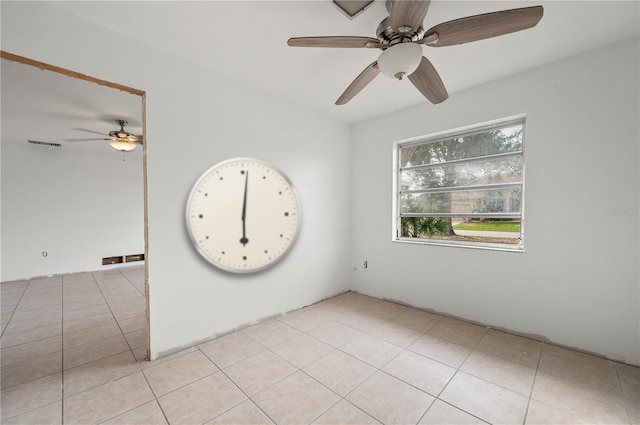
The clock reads 6h01
